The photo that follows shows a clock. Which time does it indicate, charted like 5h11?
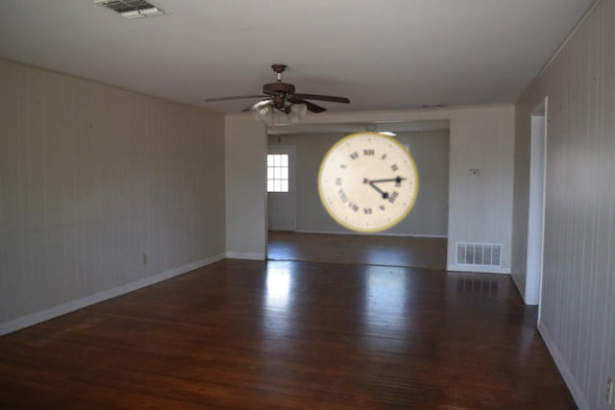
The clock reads 4h14
